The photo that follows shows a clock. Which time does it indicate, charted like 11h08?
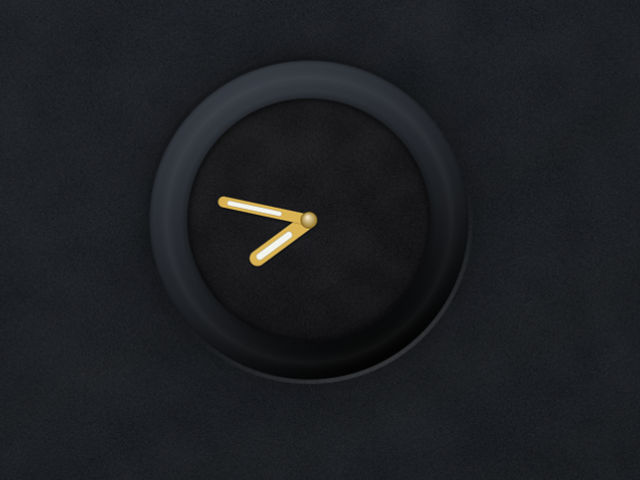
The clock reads 7h47
